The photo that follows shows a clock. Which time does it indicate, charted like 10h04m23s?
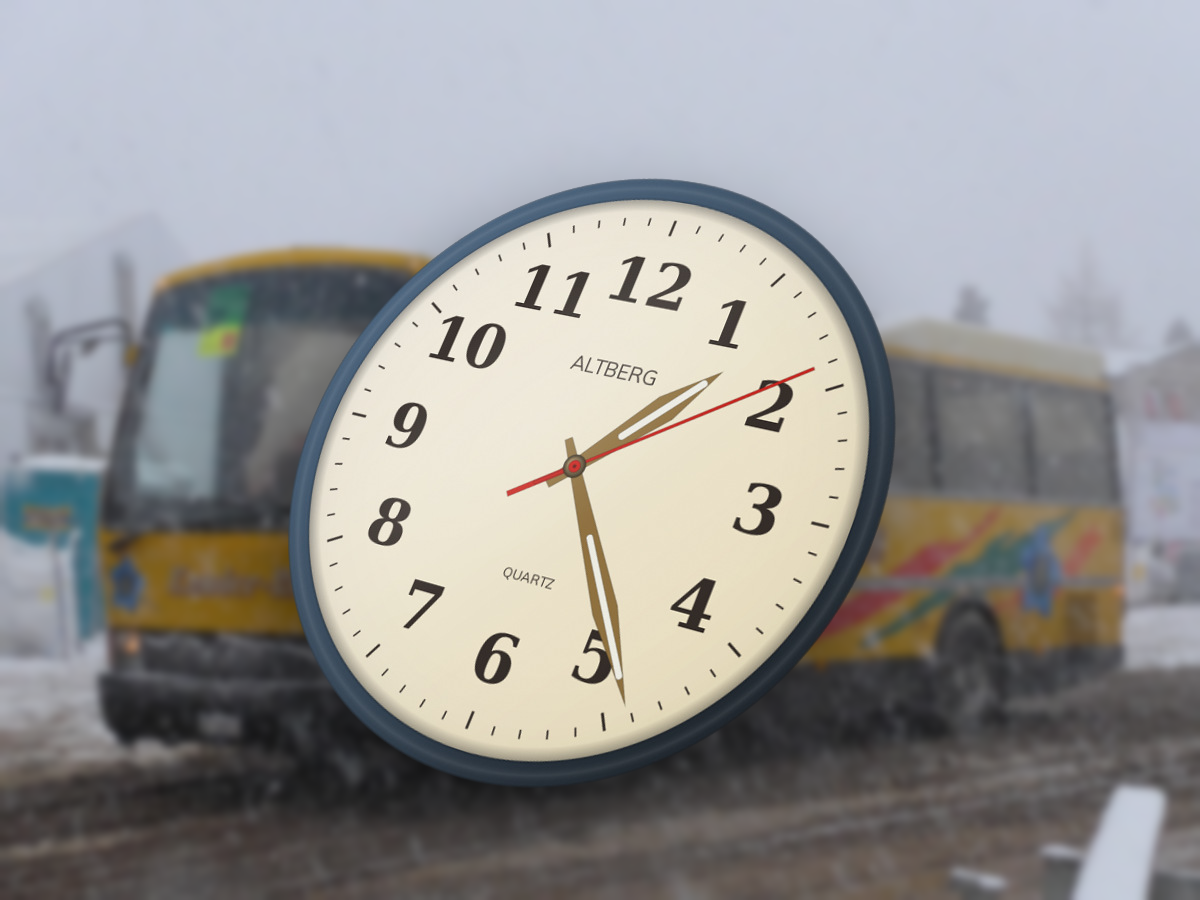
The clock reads 1h24m09s
